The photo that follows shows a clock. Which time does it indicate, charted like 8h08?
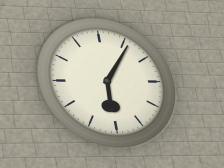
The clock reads 6h06
